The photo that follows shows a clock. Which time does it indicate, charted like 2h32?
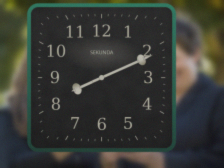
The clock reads 8h11
